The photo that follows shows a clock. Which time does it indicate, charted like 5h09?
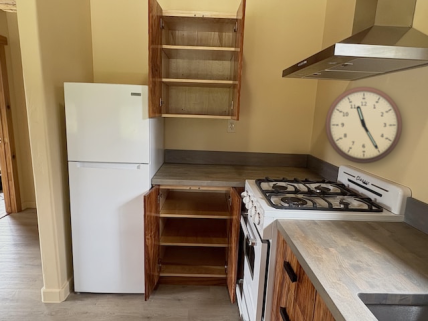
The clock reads 11h25
